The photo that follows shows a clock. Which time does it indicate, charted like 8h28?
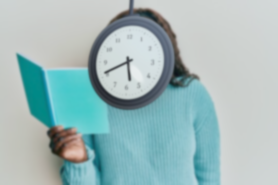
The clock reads 5h41
